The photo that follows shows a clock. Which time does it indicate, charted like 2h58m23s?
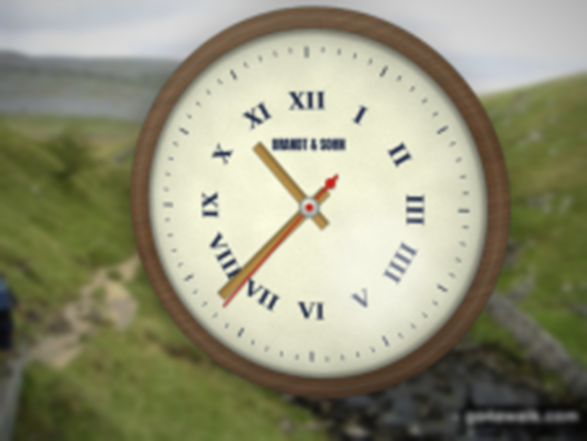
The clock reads 10h37m37s
